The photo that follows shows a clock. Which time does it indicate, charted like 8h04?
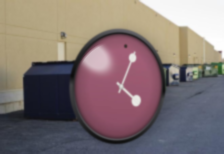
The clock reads 4h03
